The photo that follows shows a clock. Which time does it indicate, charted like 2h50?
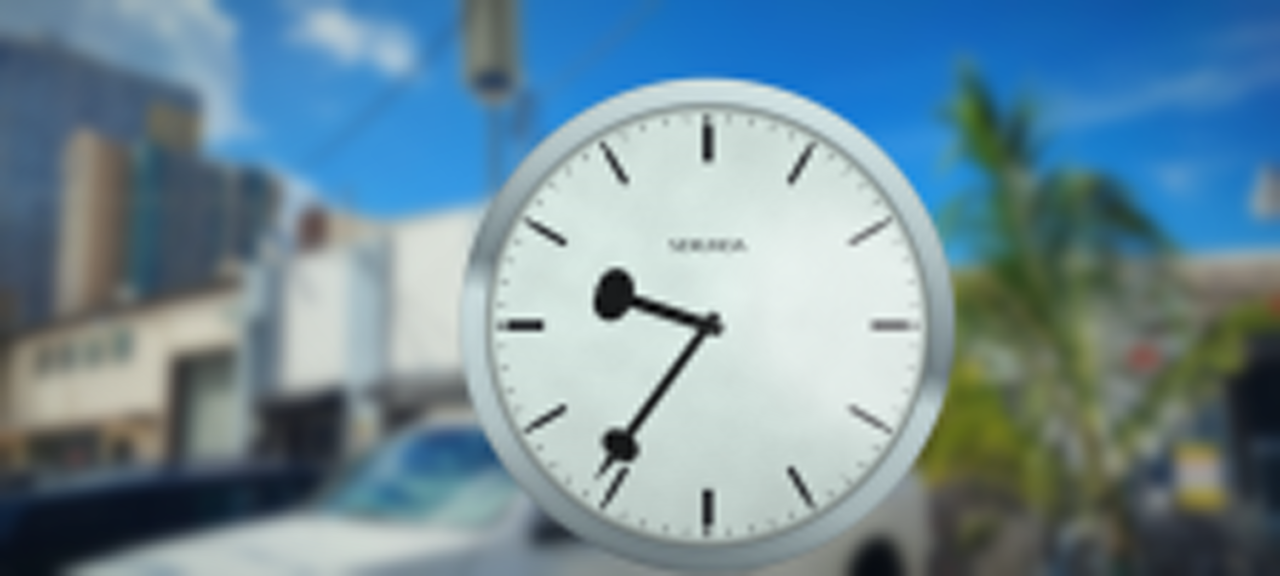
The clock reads 9h36
